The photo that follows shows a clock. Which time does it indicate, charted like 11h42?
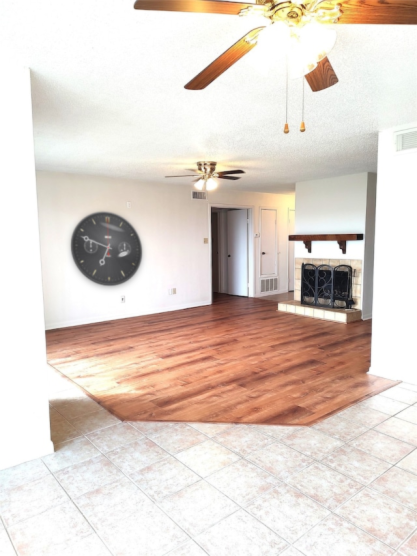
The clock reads 6h48
